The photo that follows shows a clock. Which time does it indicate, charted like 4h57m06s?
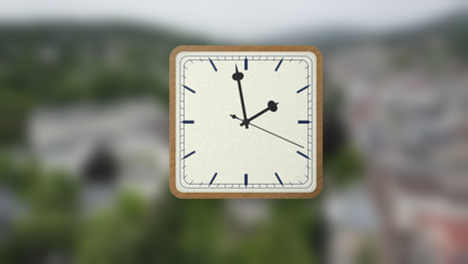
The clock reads 1h58m19s
